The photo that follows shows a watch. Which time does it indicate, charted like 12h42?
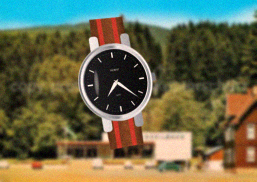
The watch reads 7h22
